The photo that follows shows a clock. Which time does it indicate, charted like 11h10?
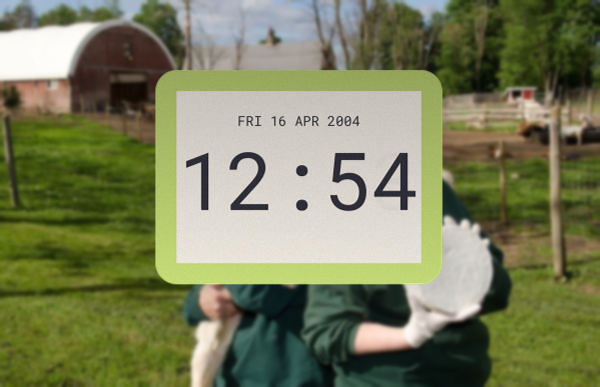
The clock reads 12h54
